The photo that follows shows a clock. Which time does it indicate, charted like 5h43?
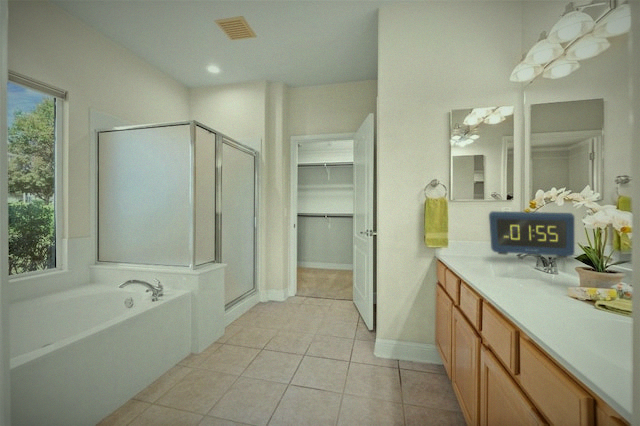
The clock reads 1h55
